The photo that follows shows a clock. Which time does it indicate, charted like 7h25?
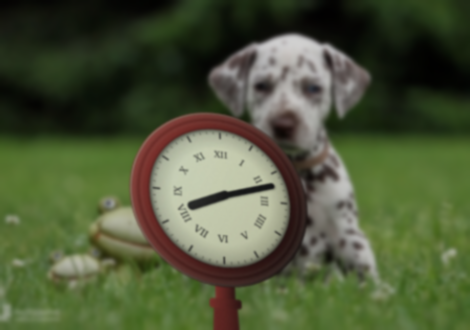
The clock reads 8h12
